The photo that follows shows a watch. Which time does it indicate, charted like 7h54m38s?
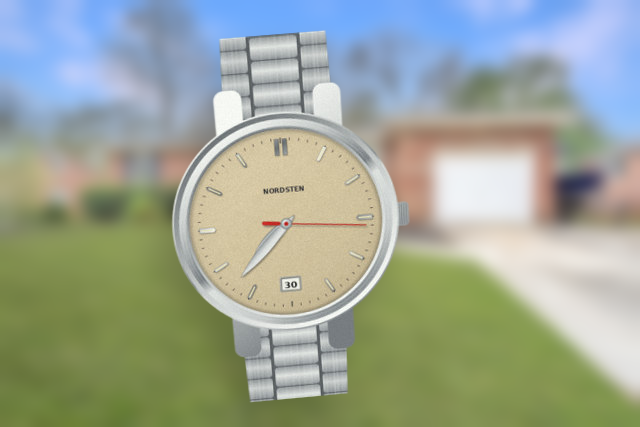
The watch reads 7h37m16s
